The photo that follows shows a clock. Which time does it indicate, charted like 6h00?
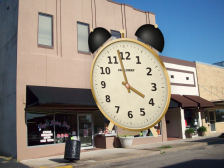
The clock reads 3h58
